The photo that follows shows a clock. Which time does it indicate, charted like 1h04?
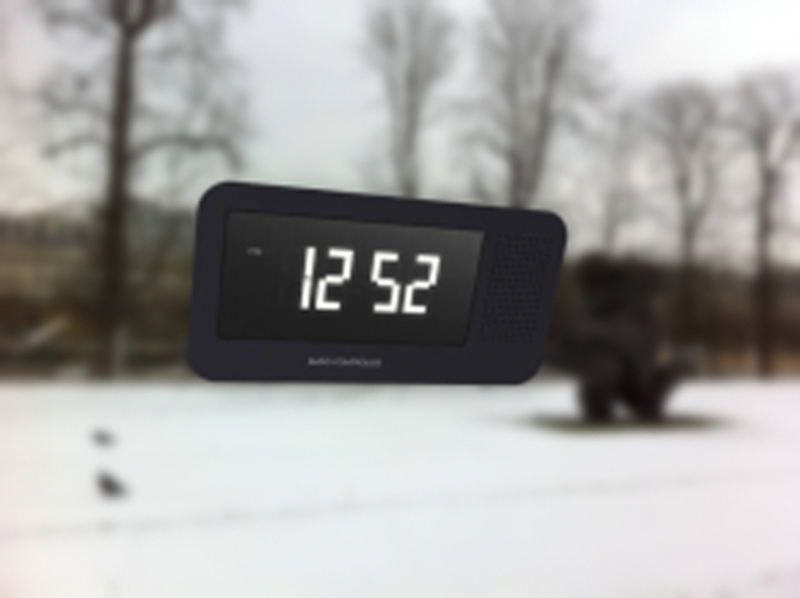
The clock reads 12h52
